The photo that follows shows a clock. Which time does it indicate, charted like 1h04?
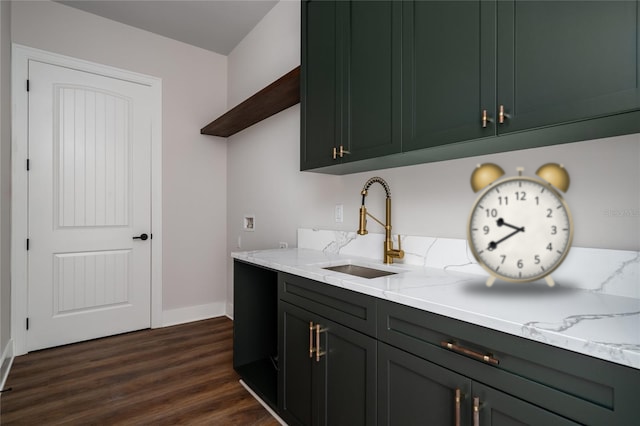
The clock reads 9h40
